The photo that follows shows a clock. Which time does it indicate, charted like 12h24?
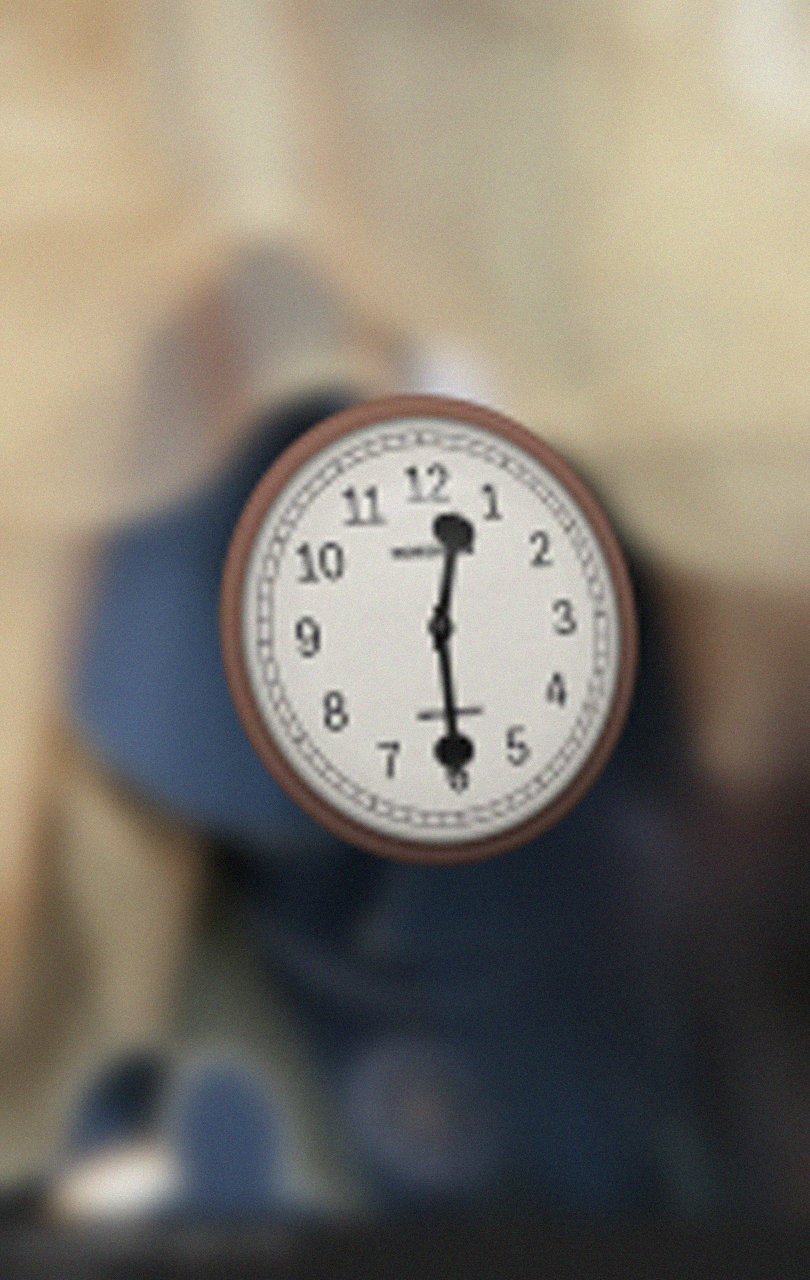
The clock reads 12h30
